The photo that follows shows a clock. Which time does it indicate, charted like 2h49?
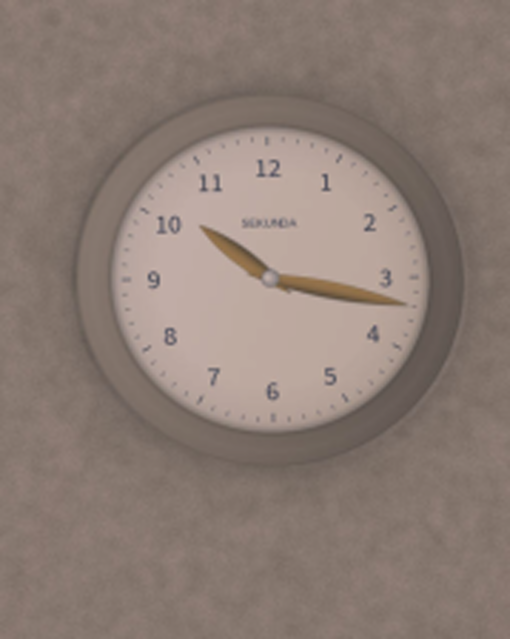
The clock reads 10h17
